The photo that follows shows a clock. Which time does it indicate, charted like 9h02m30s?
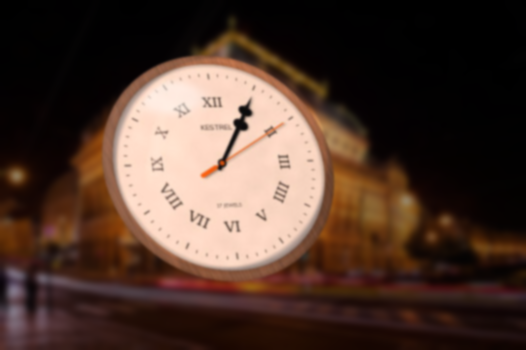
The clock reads 1h05m10s
